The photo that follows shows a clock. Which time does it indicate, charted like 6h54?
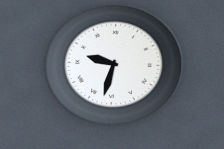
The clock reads 9h32
